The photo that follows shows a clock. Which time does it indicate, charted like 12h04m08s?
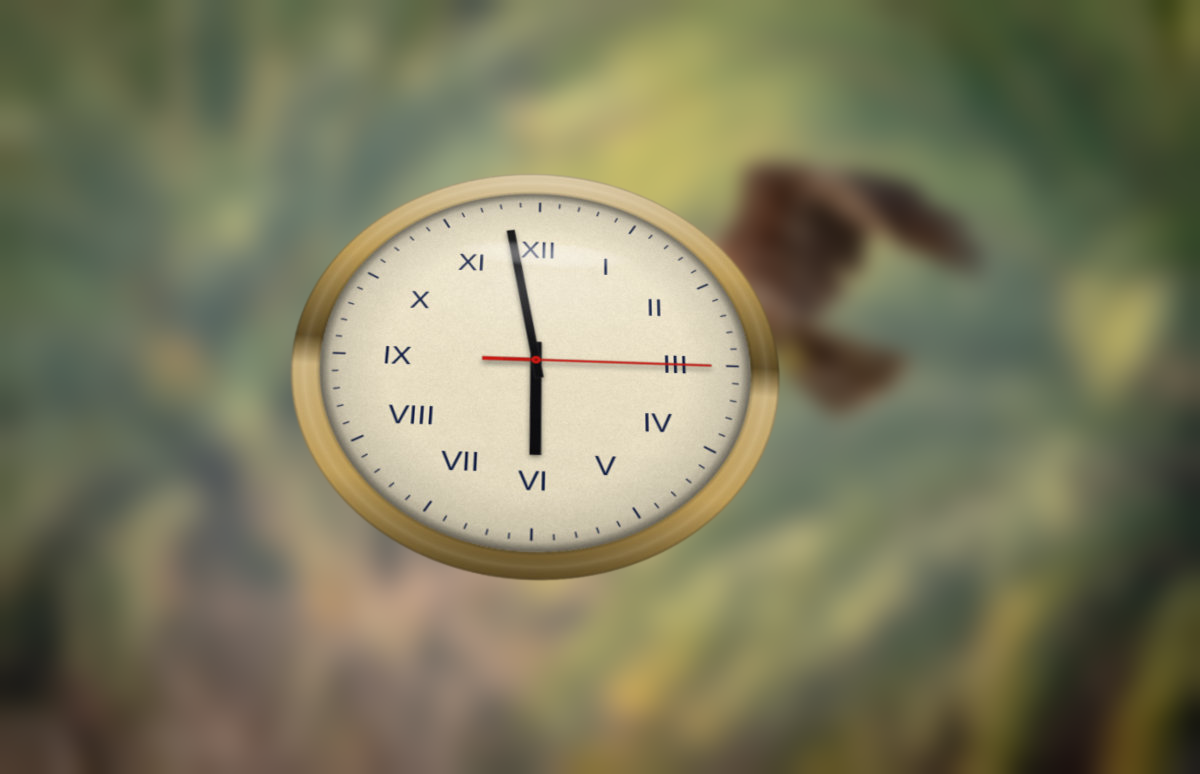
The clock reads 5h58m15s
